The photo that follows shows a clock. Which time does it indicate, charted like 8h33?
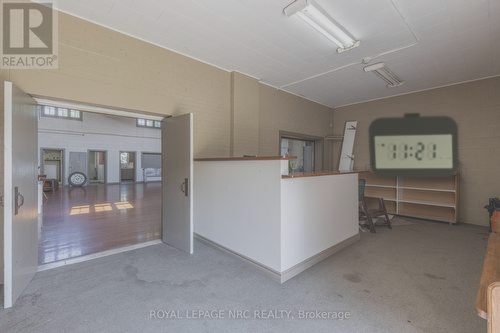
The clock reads 11h21
